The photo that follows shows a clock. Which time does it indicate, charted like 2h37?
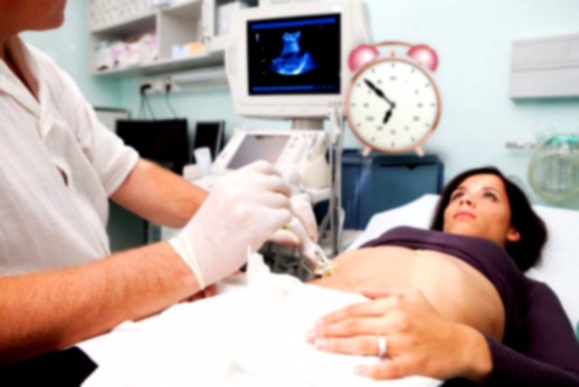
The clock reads 6h52
